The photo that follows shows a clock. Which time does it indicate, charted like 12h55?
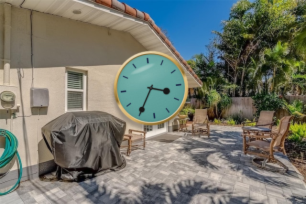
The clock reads 3h35
